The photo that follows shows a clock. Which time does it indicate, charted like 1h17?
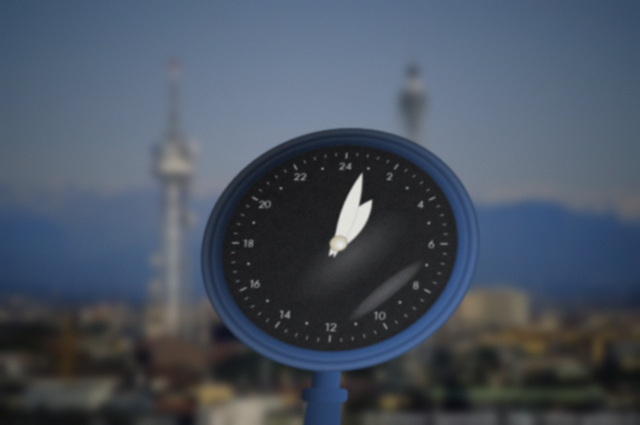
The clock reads 2h02
